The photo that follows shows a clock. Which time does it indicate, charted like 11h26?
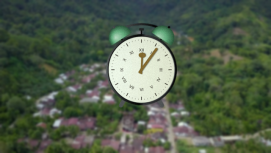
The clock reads 12h06
